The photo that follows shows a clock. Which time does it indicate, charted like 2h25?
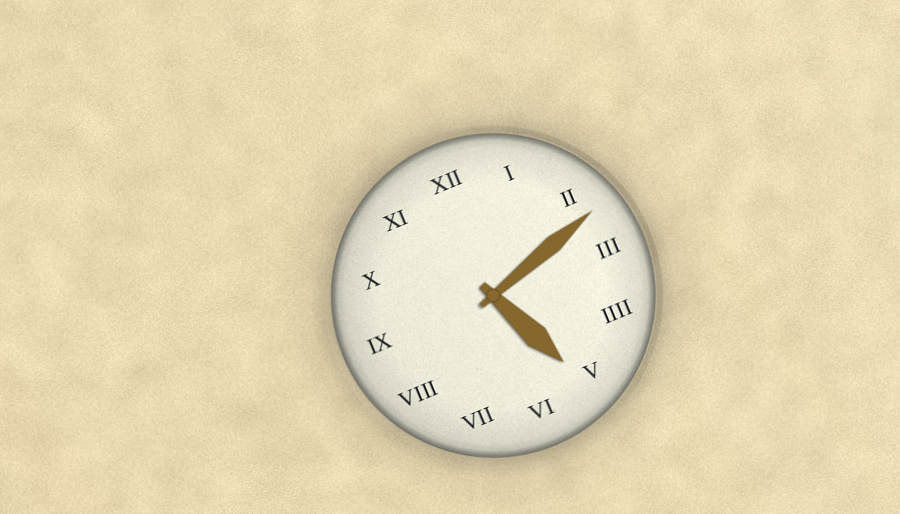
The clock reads 5h12
